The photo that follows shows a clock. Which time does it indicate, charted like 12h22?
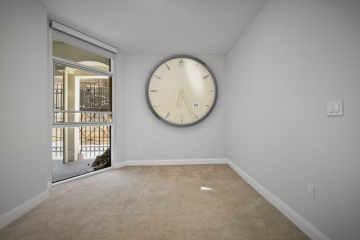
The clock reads 6h26
